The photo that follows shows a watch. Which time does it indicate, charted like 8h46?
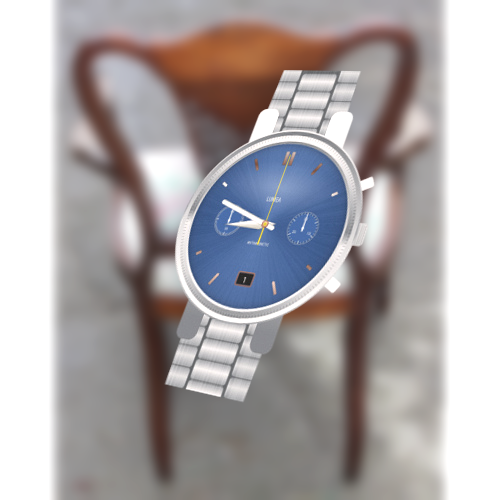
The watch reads 8h48
